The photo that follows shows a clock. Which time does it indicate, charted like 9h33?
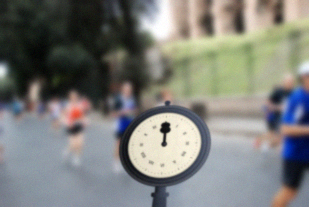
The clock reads 12h00
